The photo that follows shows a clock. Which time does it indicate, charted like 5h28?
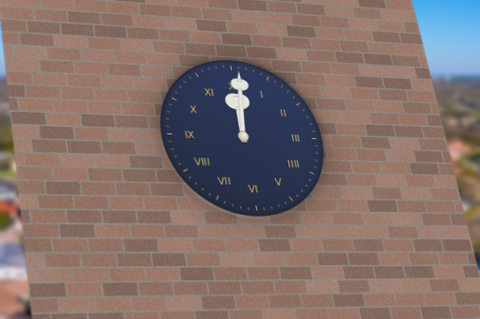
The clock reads 12h01
